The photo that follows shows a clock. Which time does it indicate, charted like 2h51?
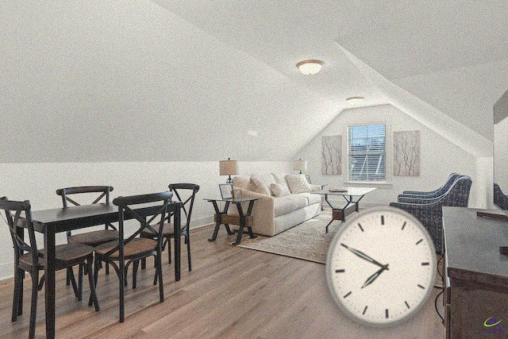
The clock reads 7h50
